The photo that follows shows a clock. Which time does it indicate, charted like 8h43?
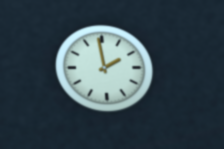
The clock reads 1h59
